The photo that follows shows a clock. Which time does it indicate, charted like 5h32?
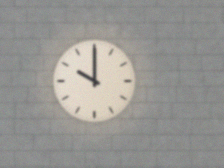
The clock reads 10h00
